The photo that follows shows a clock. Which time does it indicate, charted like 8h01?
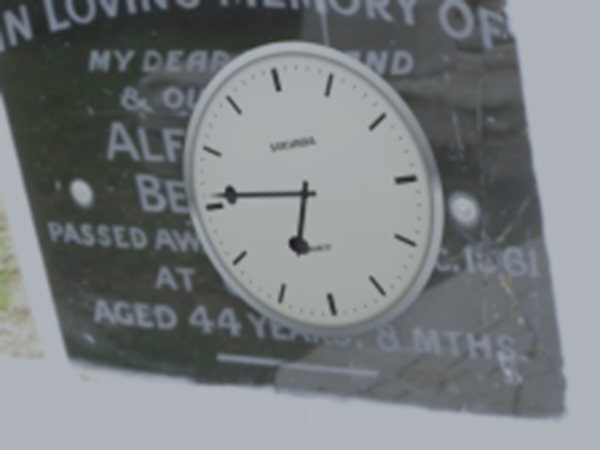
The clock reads 6h46
